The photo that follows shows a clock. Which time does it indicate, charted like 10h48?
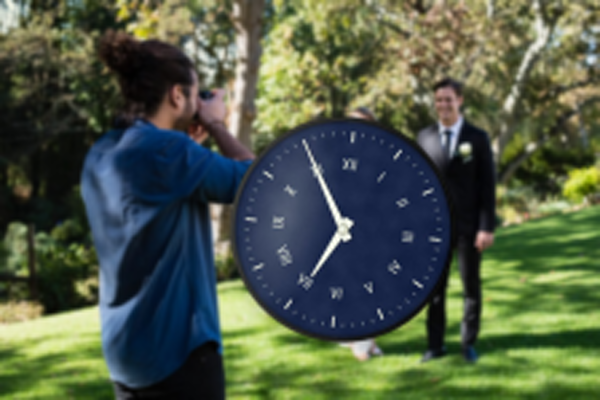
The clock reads 6h55
